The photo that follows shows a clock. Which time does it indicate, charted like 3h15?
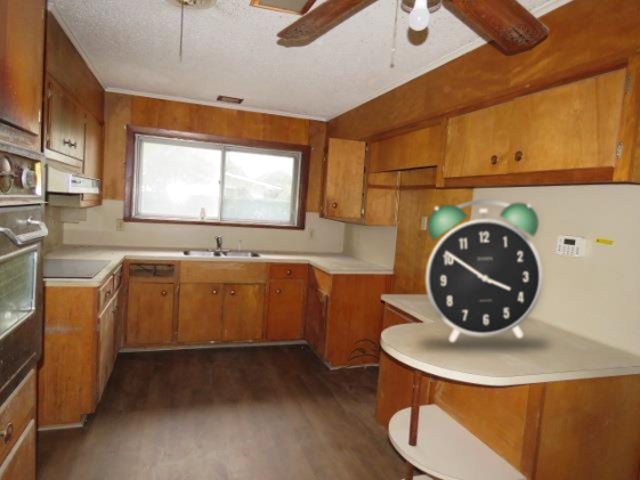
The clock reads 3h51
